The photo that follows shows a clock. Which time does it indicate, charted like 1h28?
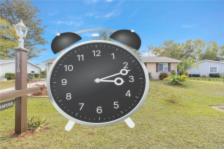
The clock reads 3h12
